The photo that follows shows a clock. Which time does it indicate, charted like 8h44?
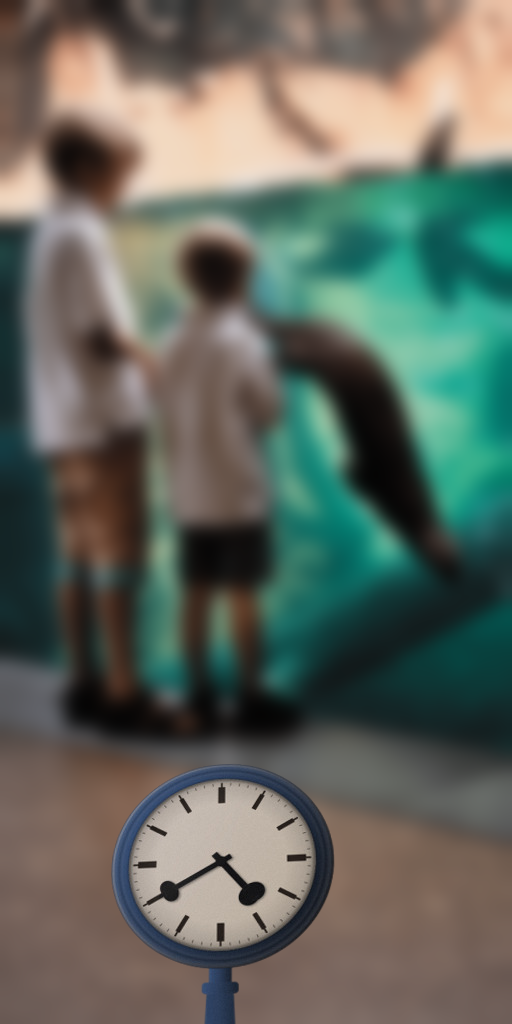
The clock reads 4h40
